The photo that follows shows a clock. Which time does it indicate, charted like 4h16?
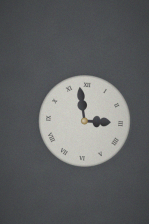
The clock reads 2h58
